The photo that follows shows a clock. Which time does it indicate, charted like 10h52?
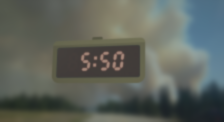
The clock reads 5h50
